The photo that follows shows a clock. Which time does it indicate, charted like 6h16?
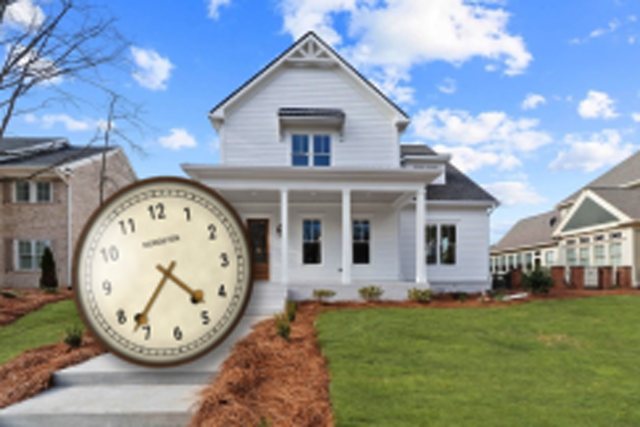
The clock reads 4h37
